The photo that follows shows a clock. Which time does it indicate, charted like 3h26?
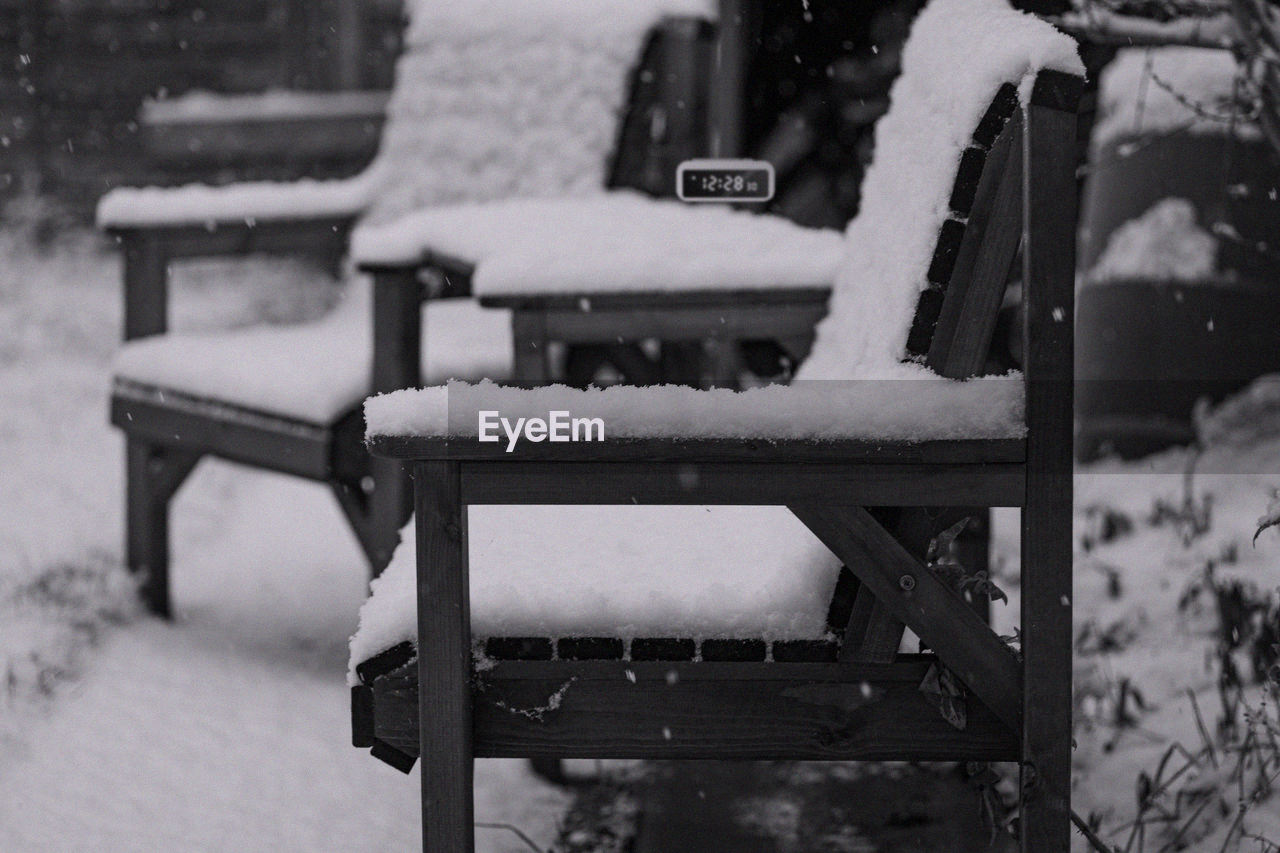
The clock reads 12h28
